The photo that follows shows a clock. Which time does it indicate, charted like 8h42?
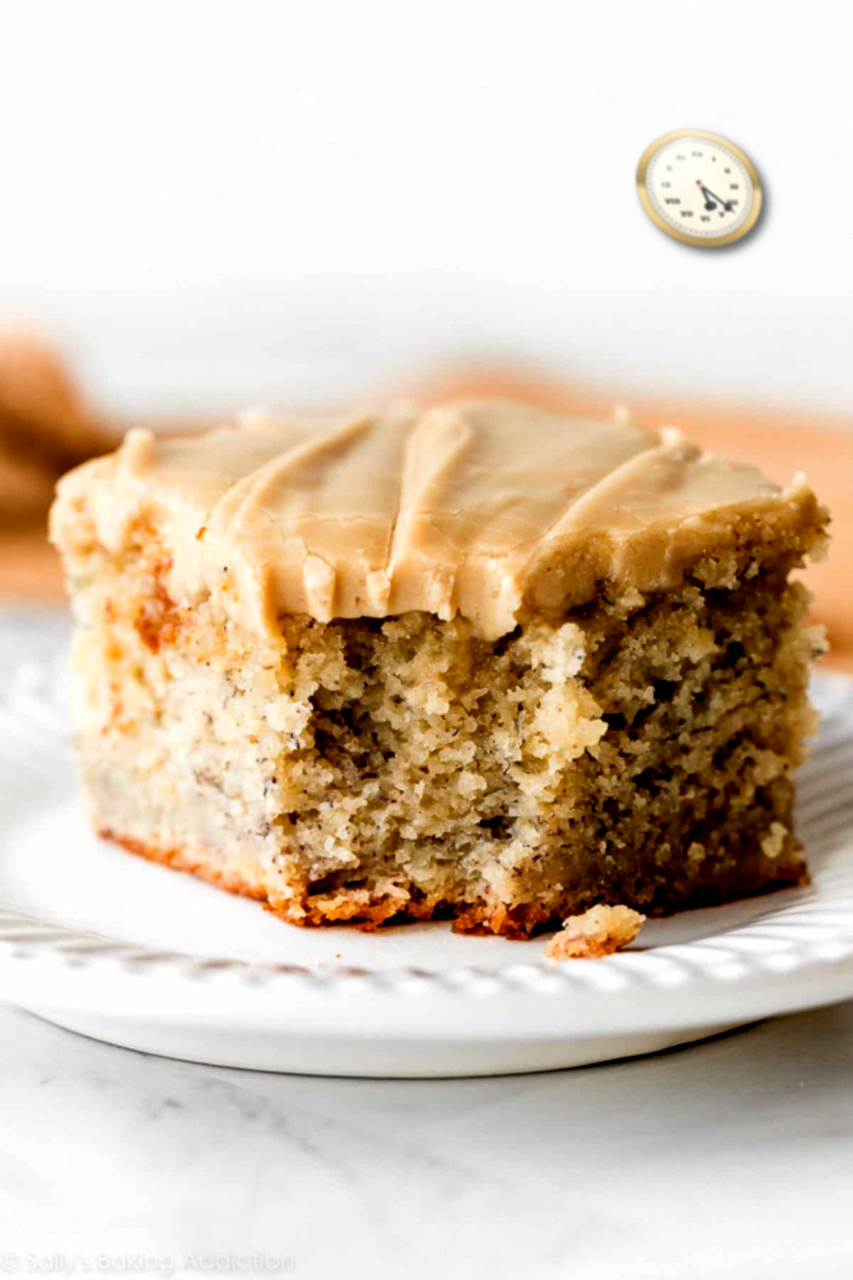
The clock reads 5h22
